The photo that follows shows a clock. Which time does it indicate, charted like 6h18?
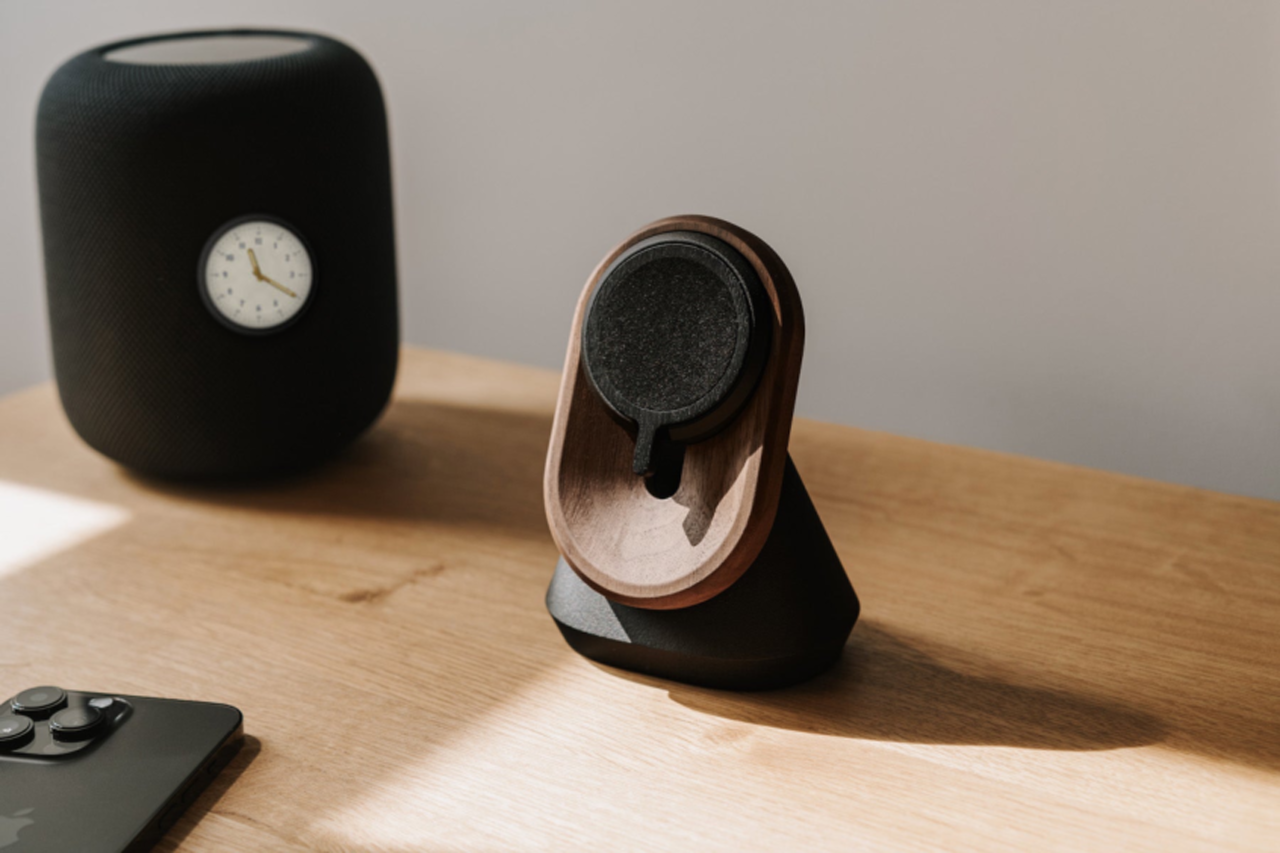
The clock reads 11h20
